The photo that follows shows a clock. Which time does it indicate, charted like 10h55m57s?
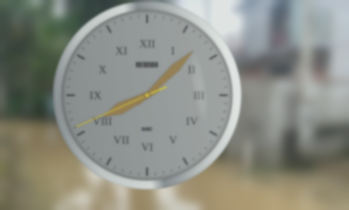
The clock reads 8h07m41s
